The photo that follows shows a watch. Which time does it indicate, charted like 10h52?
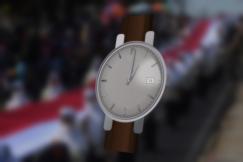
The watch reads 1h01
